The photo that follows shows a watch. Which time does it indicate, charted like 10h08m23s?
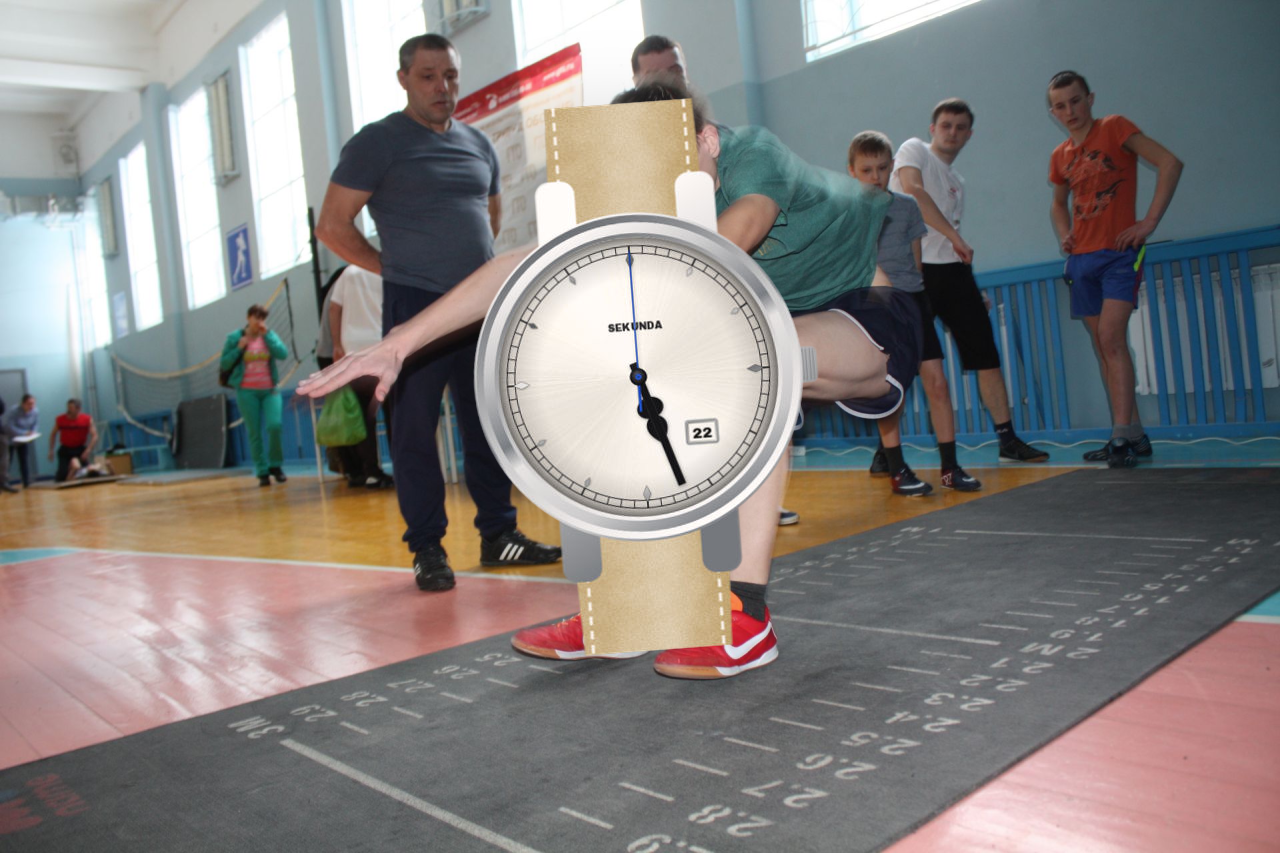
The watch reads 5h27m00s
